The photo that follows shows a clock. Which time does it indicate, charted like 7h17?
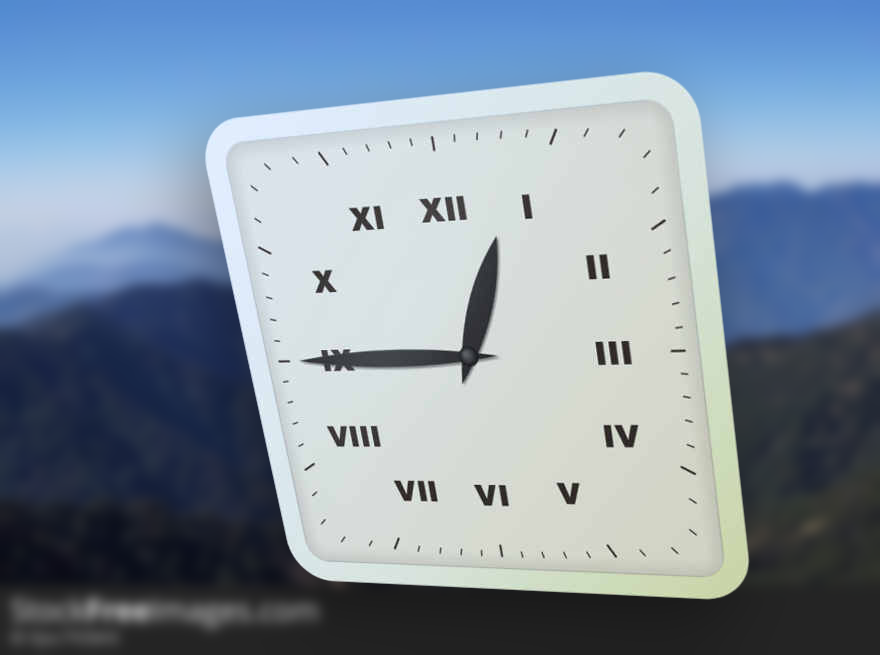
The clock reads 12h45
